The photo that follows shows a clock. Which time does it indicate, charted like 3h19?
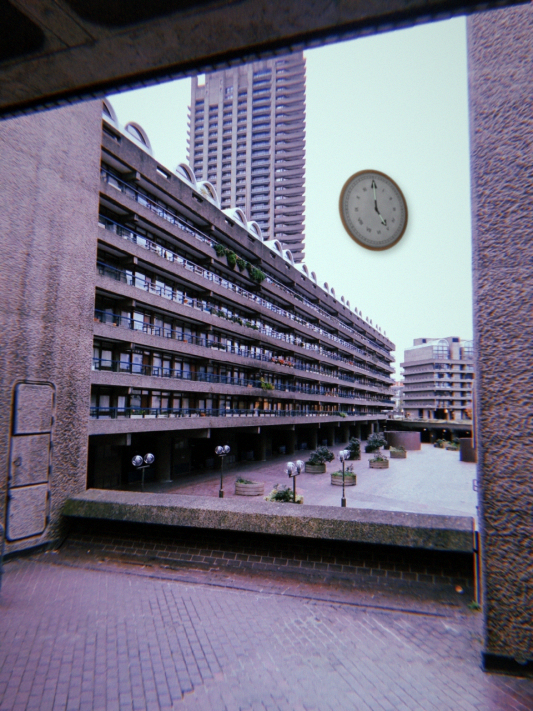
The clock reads 5h00
